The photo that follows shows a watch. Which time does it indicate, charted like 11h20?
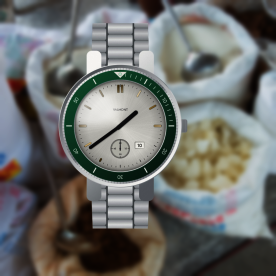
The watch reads 1h39
